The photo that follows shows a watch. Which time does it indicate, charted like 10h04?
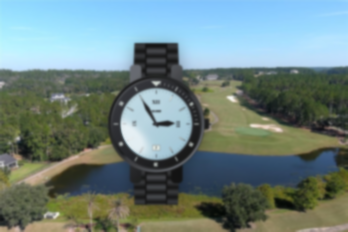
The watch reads 2h55
